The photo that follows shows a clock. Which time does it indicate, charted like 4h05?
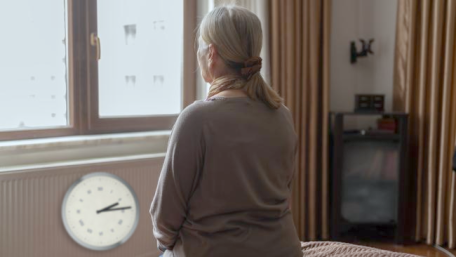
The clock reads 2h14
